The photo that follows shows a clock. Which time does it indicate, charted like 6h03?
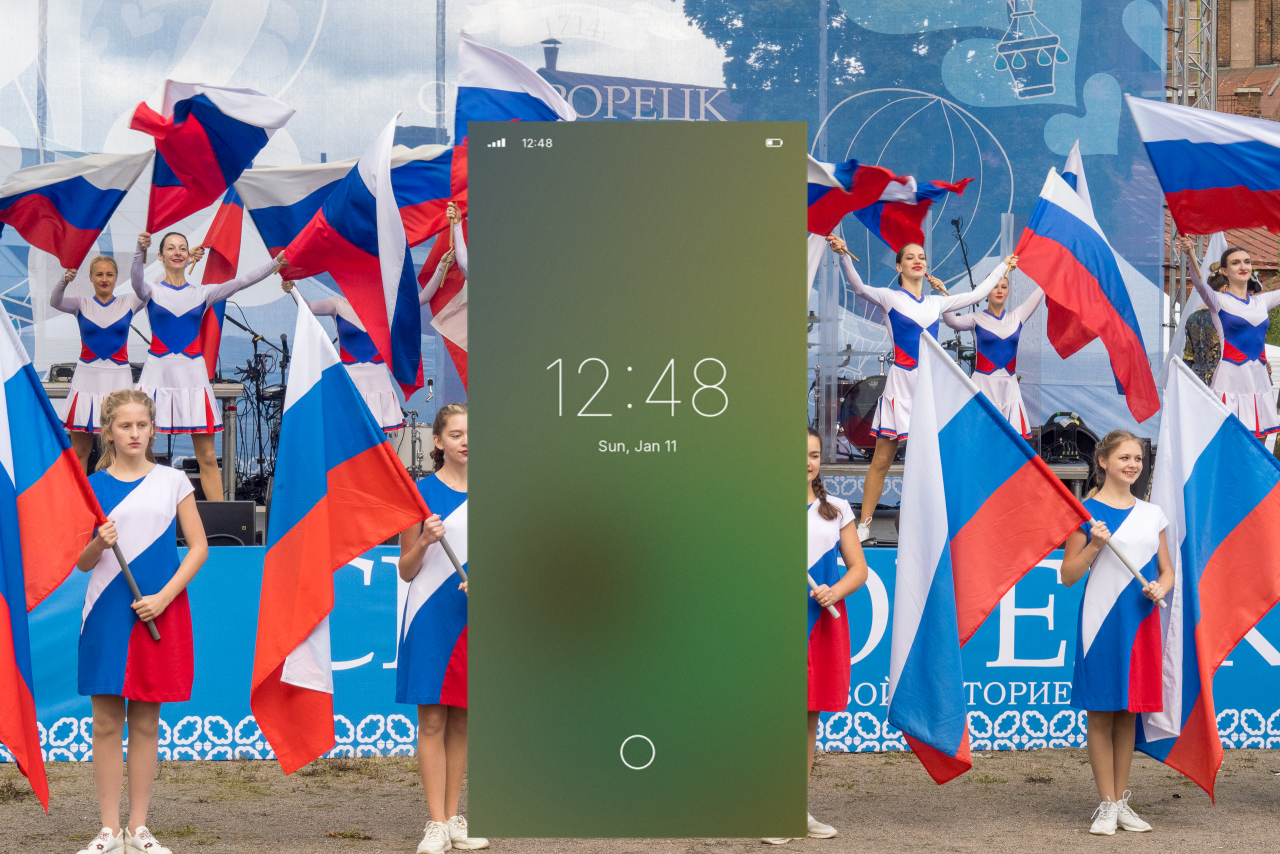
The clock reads 12h48
